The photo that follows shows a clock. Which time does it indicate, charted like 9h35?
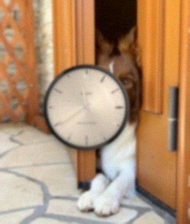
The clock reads 11h39
